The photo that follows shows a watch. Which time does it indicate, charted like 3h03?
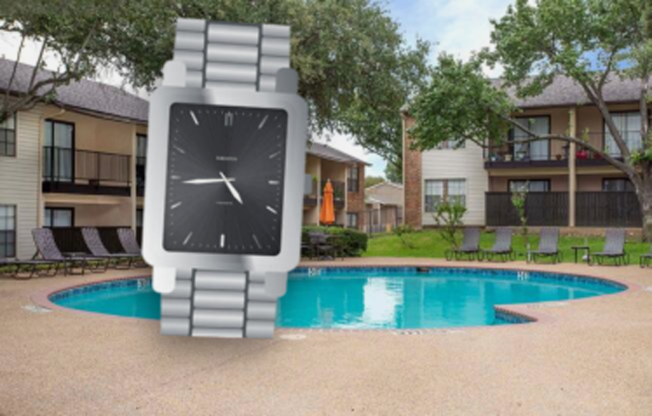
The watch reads 4h44
